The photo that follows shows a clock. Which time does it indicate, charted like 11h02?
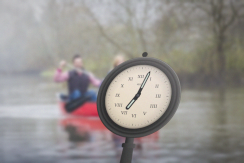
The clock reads 7h03
